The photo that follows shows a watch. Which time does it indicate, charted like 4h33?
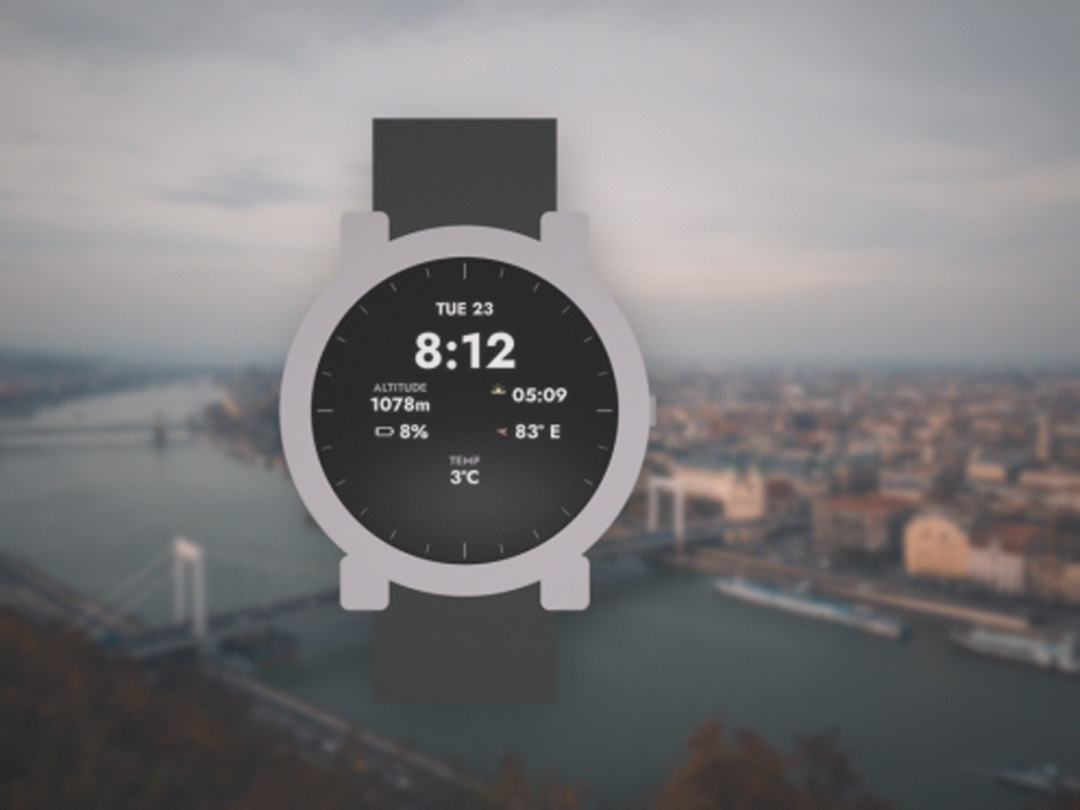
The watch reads 8h12
